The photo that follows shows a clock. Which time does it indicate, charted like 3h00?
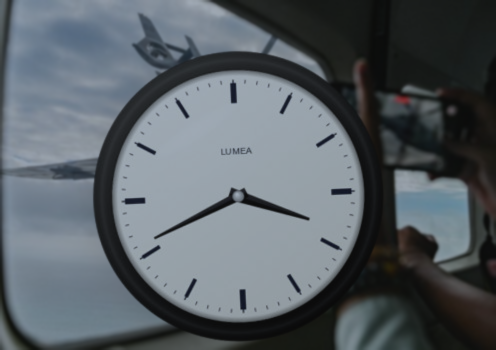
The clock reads 3h41
